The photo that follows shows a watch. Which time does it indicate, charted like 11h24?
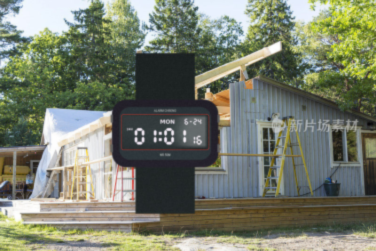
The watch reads 1h01
